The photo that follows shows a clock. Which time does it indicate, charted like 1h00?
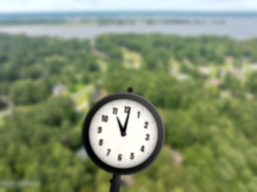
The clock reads 11h01
